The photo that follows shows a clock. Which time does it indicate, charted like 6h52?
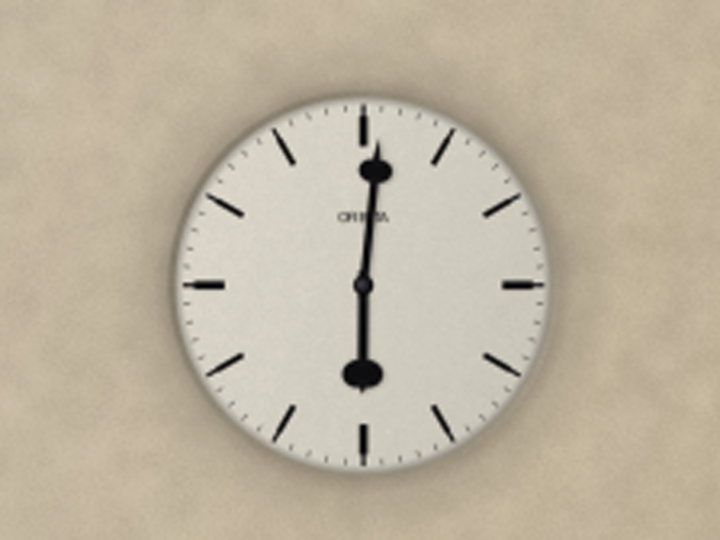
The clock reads 6h01
